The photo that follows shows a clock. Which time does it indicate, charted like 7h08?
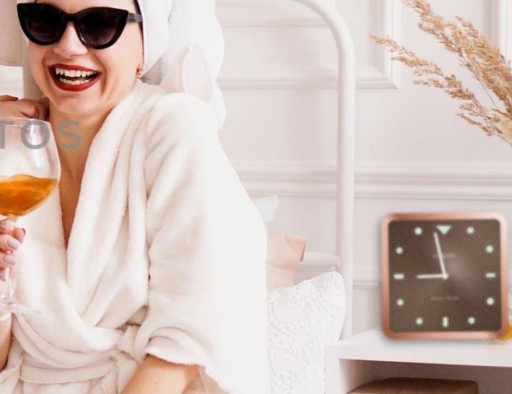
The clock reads 8h58
